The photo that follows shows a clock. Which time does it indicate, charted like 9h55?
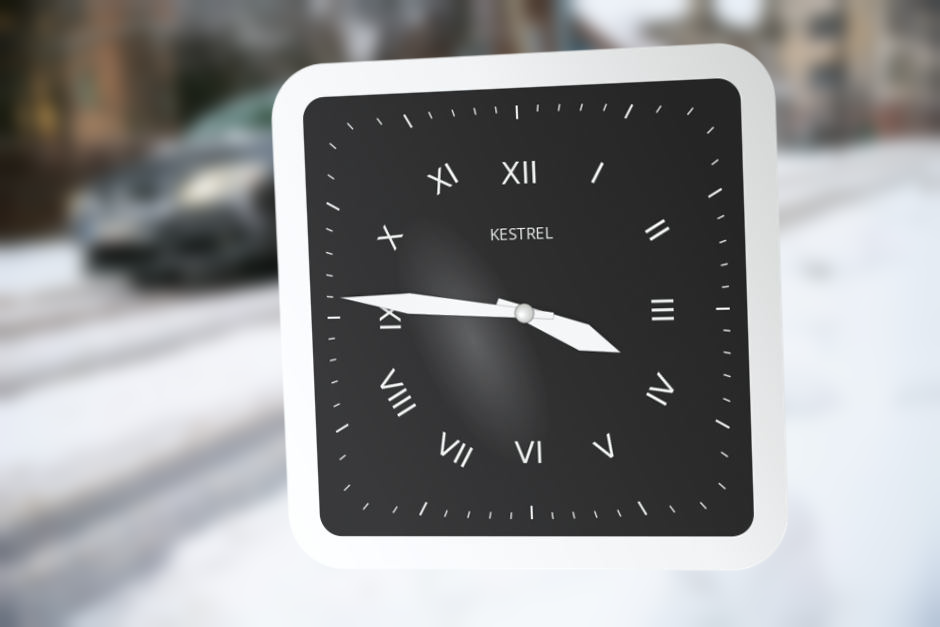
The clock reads 3h46
